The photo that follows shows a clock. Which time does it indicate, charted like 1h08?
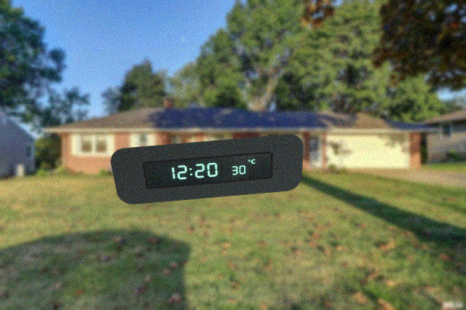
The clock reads 12h20
